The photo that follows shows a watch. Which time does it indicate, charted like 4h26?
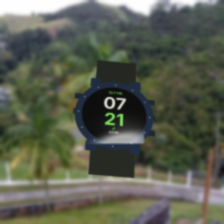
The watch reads 7h21
